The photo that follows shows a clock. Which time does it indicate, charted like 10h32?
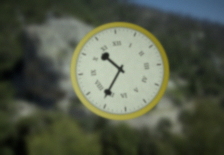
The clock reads 10h36
